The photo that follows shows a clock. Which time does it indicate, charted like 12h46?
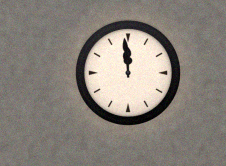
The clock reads 11h59
